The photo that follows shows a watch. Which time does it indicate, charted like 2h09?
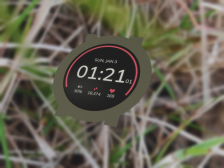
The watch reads 1h21
